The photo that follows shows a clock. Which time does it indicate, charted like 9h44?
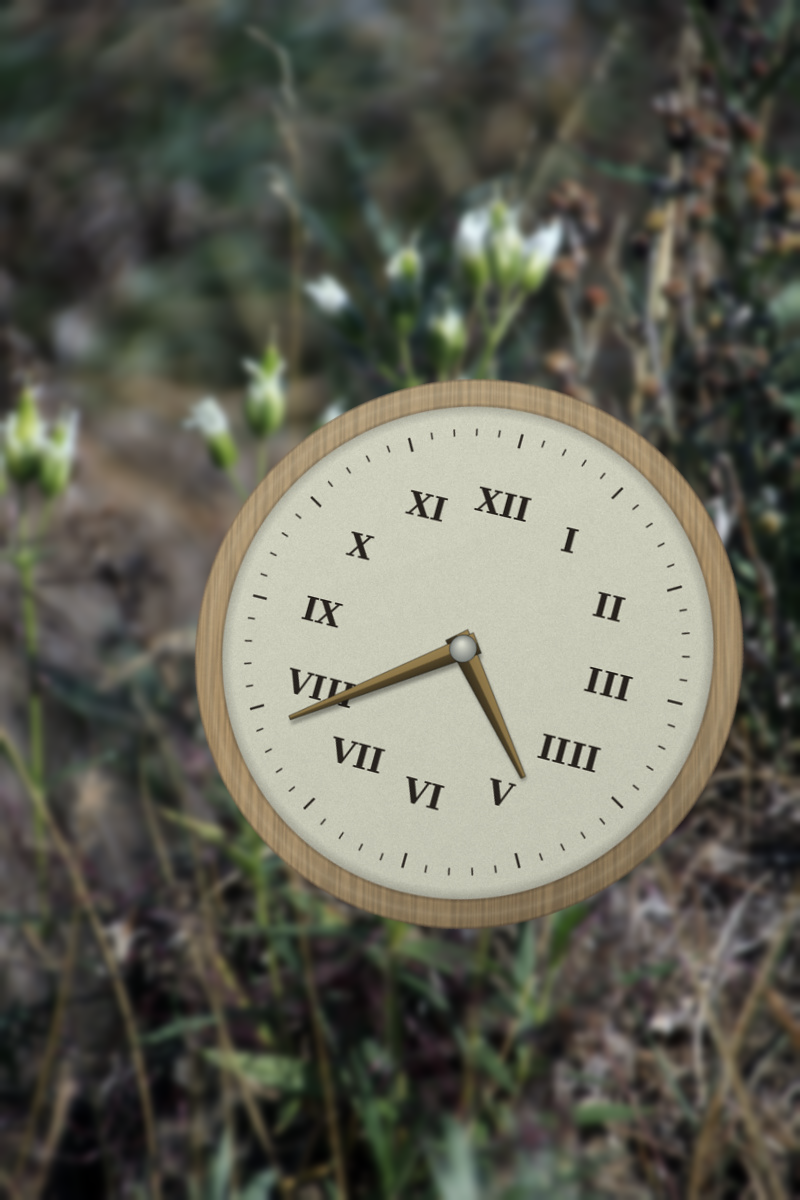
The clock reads 4h39
